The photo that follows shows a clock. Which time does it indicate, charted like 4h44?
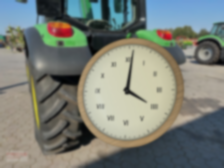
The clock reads 4h01
